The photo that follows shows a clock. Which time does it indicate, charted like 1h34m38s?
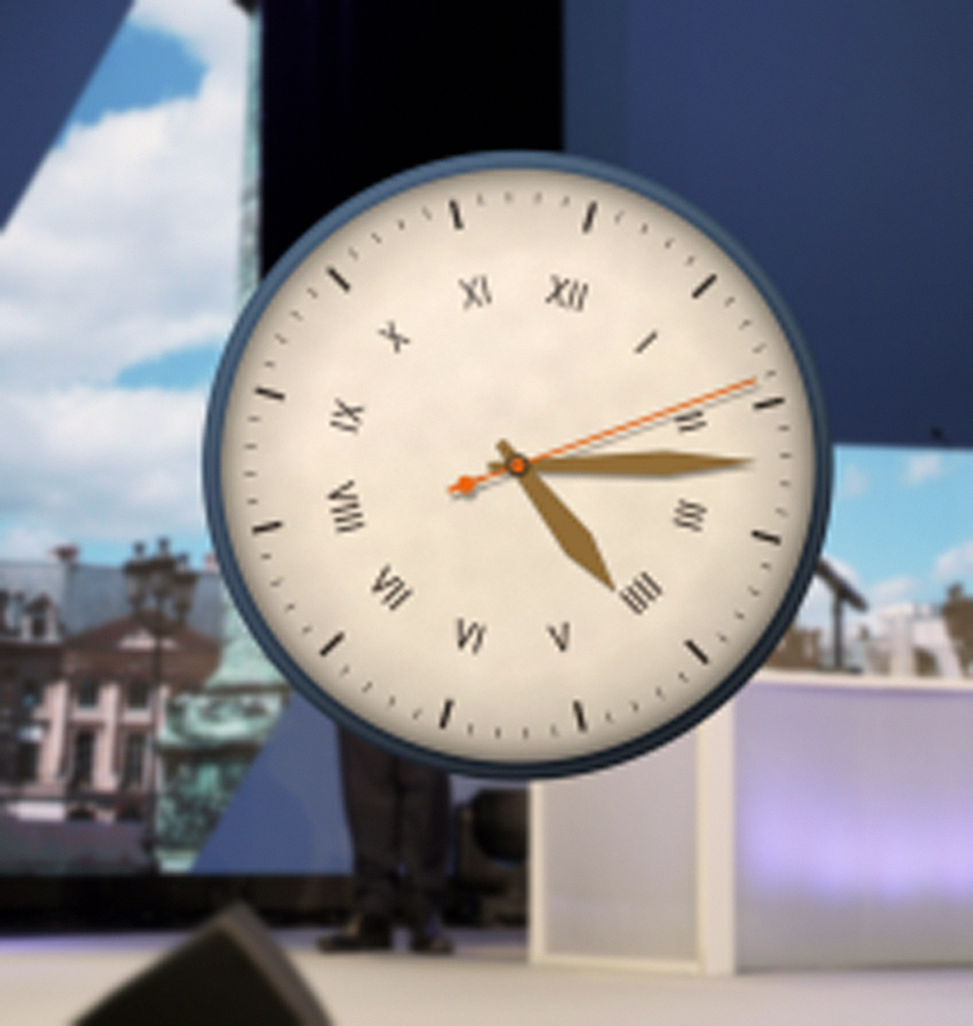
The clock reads 4h12m09s
